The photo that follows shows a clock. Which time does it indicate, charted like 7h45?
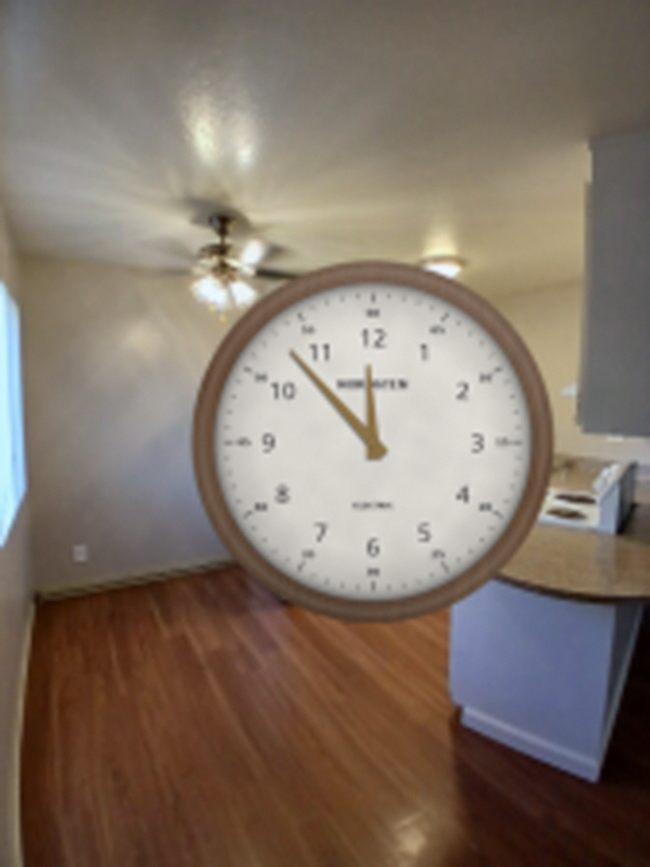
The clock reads 11h53
